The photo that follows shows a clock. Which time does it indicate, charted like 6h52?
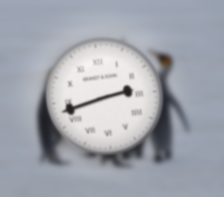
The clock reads 2h43
